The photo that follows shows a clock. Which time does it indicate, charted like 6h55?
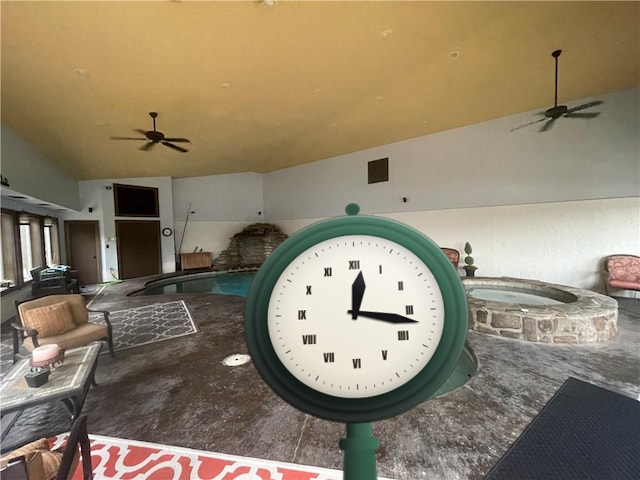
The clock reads 12h17
